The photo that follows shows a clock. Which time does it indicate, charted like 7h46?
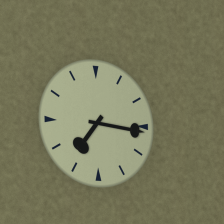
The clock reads 7h16
